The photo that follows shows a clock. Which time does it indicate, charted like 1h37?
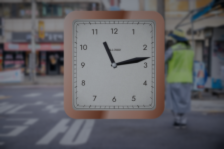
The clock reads 11h13
